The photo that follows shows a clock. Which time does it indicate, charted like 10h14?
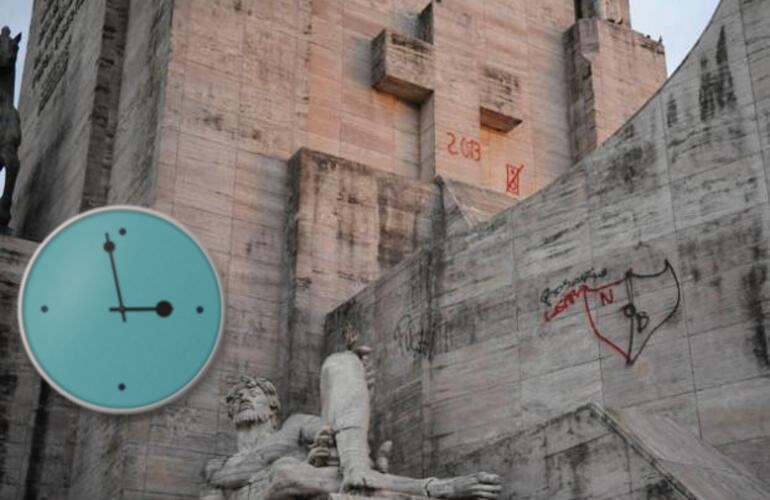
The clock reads 2h58
